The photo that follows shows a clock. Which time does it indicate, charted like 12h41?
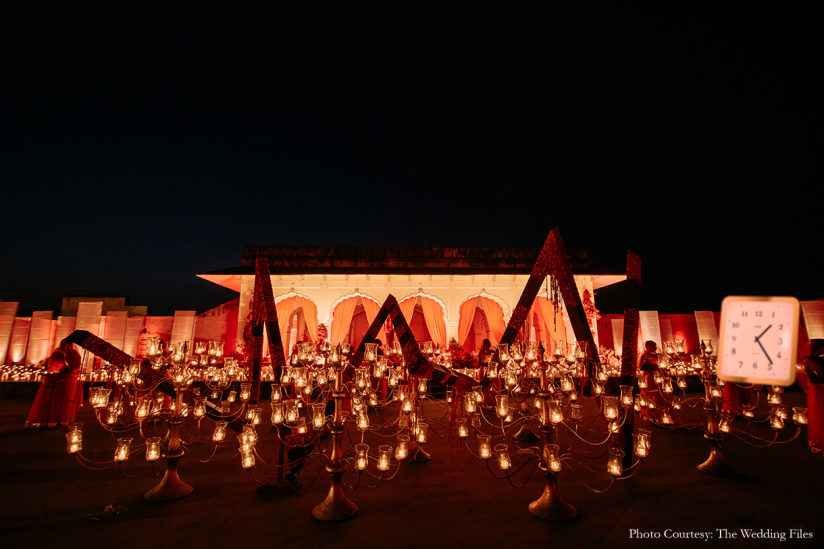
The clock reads 1h24
